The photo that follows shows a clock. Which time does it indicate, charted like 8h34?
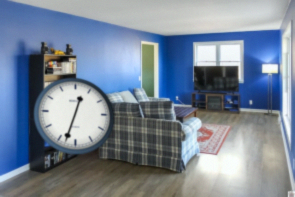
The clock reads 12h33
